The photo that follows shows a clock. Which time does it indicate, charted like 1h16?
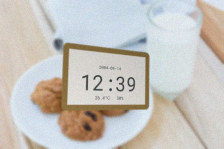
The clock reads 12h39
